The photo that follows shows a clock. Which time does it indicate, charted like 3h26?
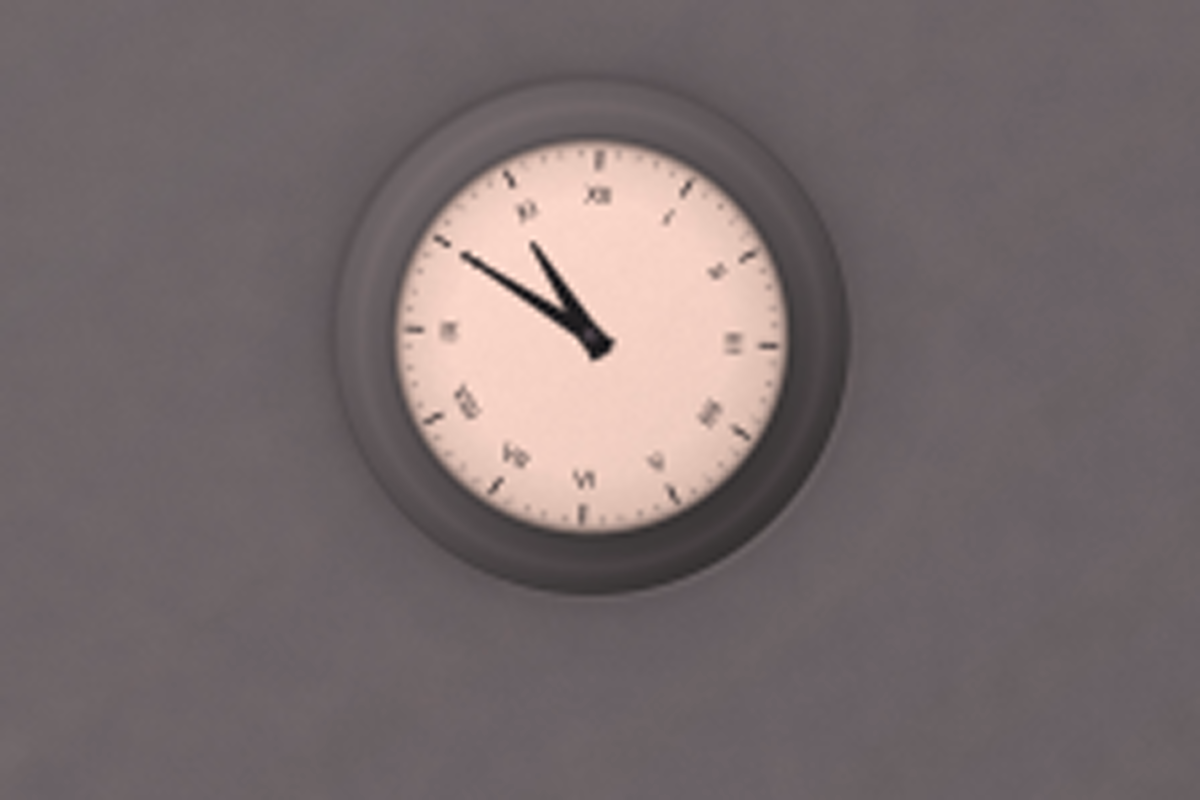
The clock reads 10h50
